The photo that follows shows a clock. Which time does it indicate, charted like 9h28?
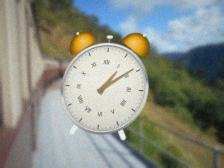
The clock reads 1h09
